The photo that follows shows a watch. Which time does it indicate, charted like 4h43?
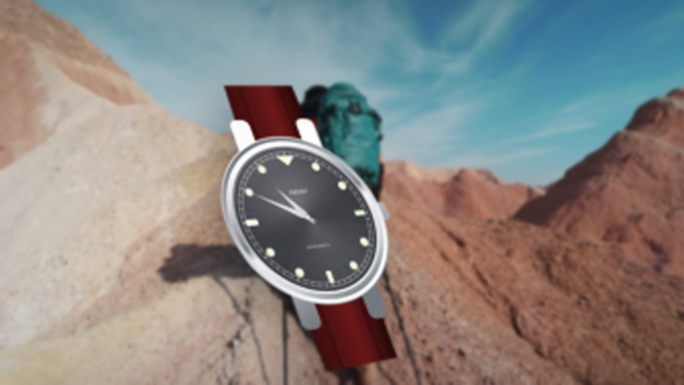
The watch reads 10h50
